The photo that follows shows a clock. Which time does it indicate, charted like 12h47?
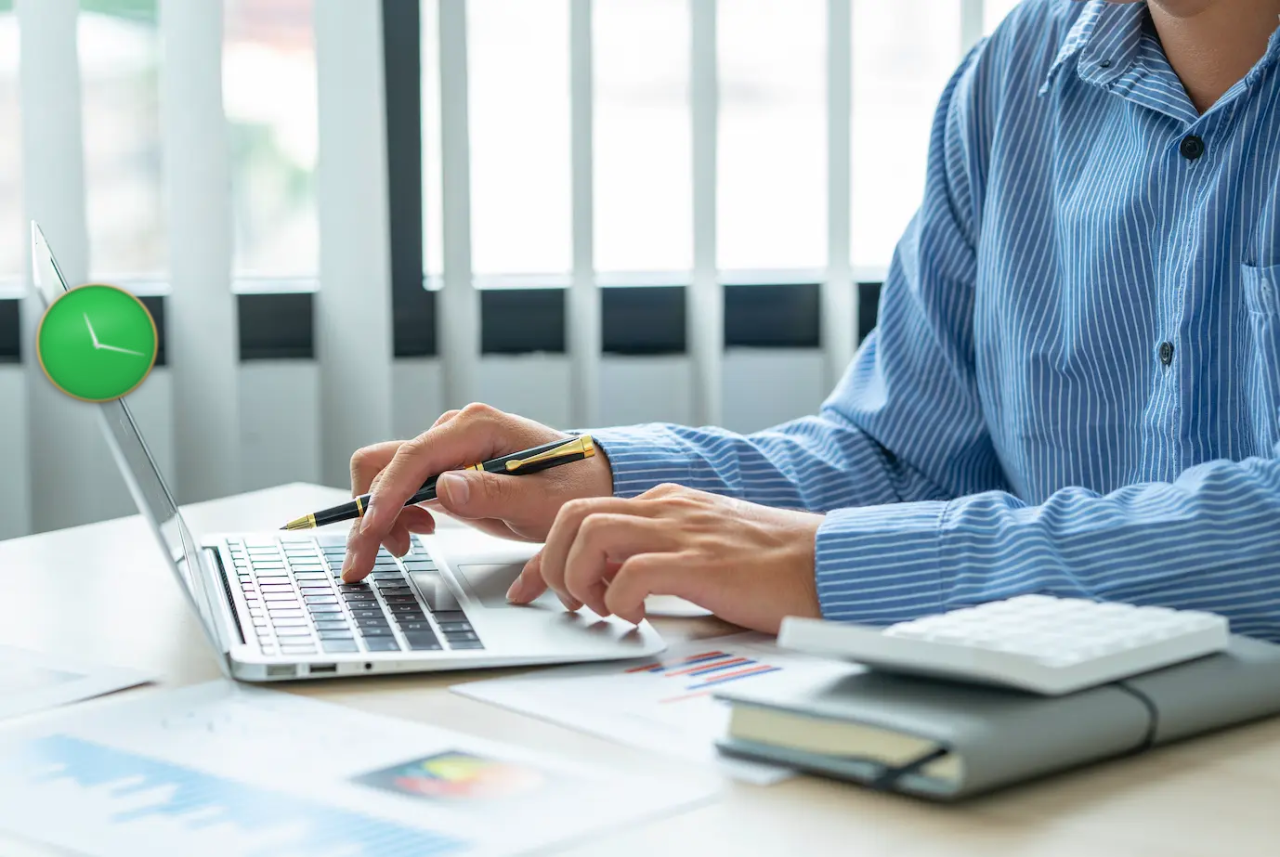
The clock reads 11h17
